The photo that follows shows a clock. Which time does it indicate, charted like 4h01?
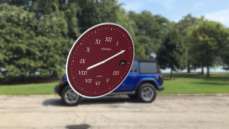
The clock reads 8h10
